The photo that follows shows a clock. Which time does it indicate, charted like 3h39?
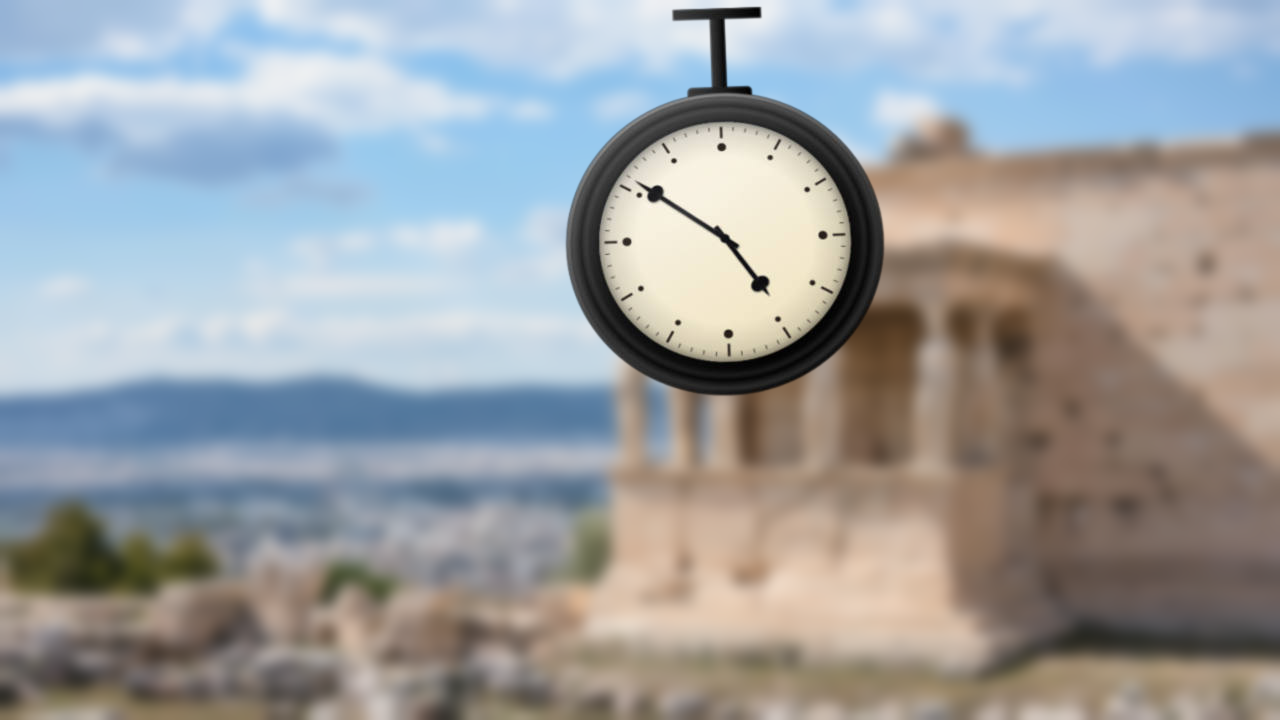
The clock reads 4h51
